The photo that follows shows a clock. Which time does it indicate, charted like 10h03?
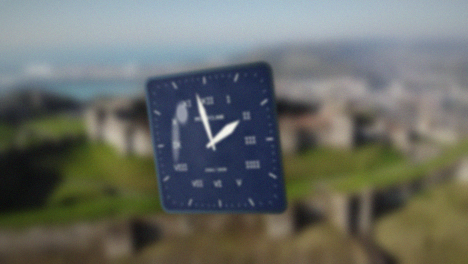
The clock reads 1h58
